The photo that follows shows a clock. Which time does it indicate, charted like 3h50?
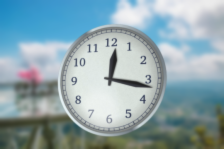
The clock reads 12h17
